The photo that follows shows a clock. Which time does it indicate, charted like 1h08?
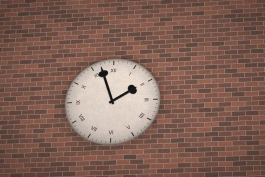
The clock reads 1h57
